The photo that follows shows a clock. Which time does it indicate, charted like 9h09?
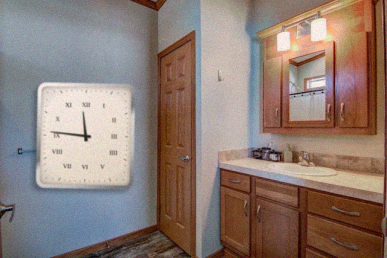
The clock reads 11h46
